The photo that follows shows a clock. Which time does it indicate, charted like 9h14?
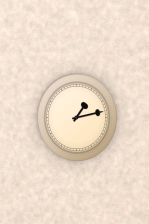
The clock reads 1h13
